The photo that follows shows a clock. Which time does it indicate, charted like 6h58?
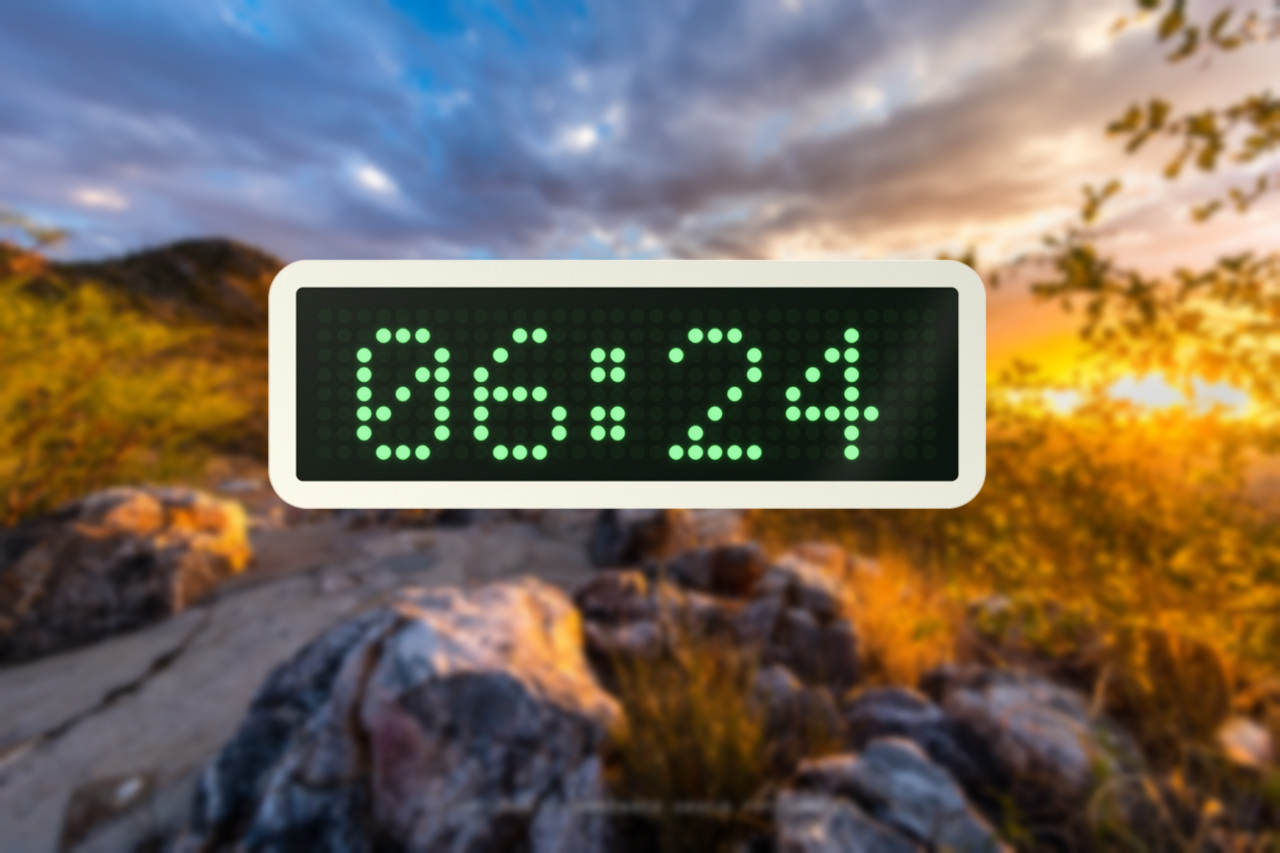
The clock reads 6h24
